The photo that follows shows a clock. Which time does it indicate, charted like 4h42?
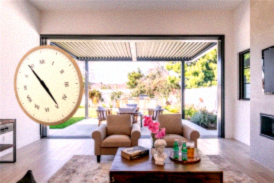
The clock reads 4h54
